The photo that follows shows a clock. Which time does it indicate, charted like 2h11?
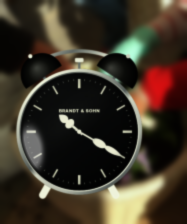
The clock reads 10h20
